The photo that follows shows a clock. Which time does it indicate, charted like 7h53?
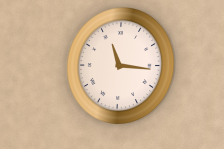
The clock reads 11h16
